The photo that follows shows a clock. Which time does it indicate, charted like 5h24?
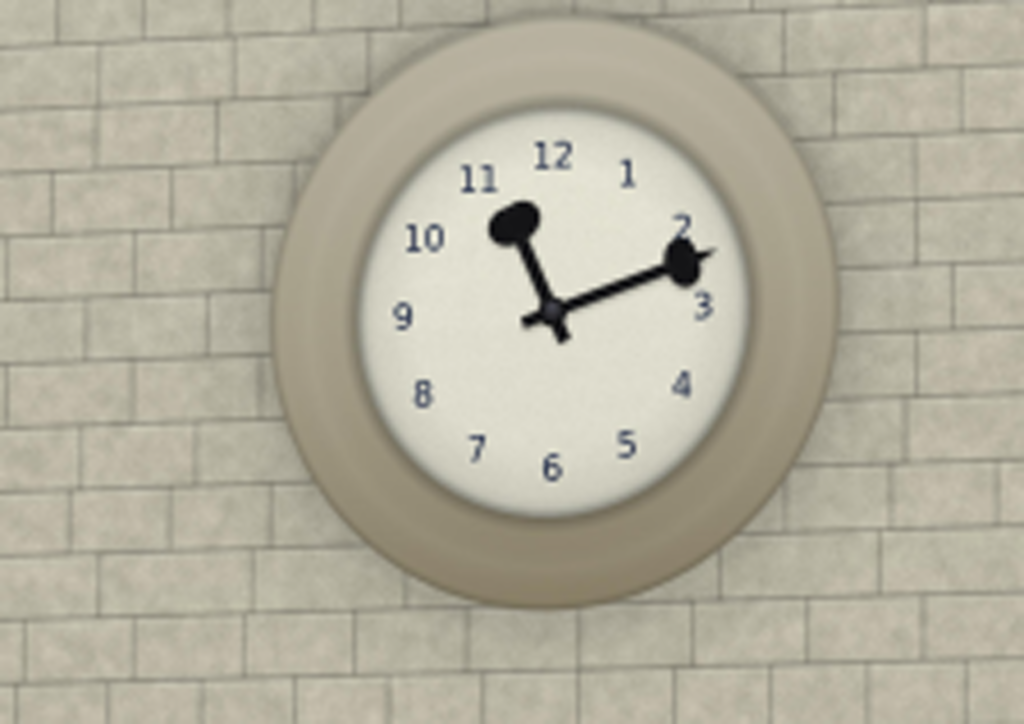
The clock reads 11h12
